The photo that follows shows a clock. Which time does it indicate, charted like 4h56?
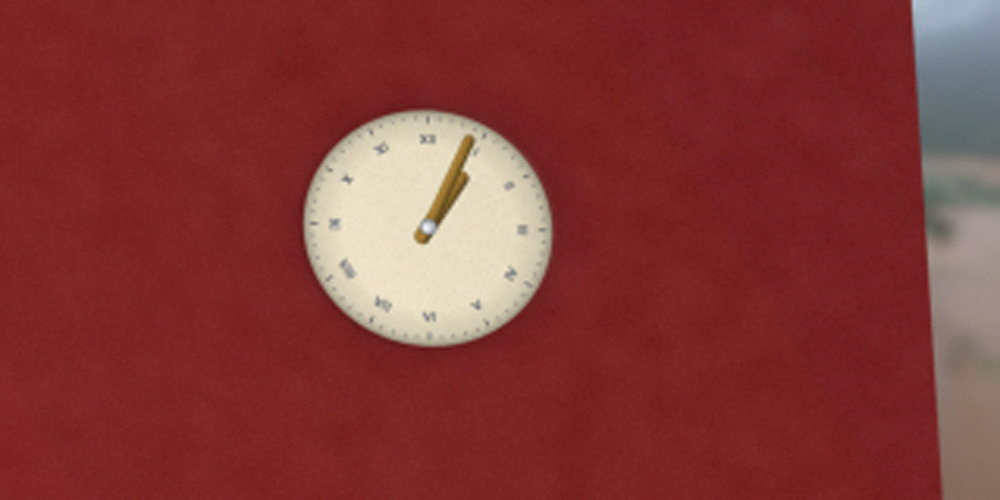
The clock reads 1h04
